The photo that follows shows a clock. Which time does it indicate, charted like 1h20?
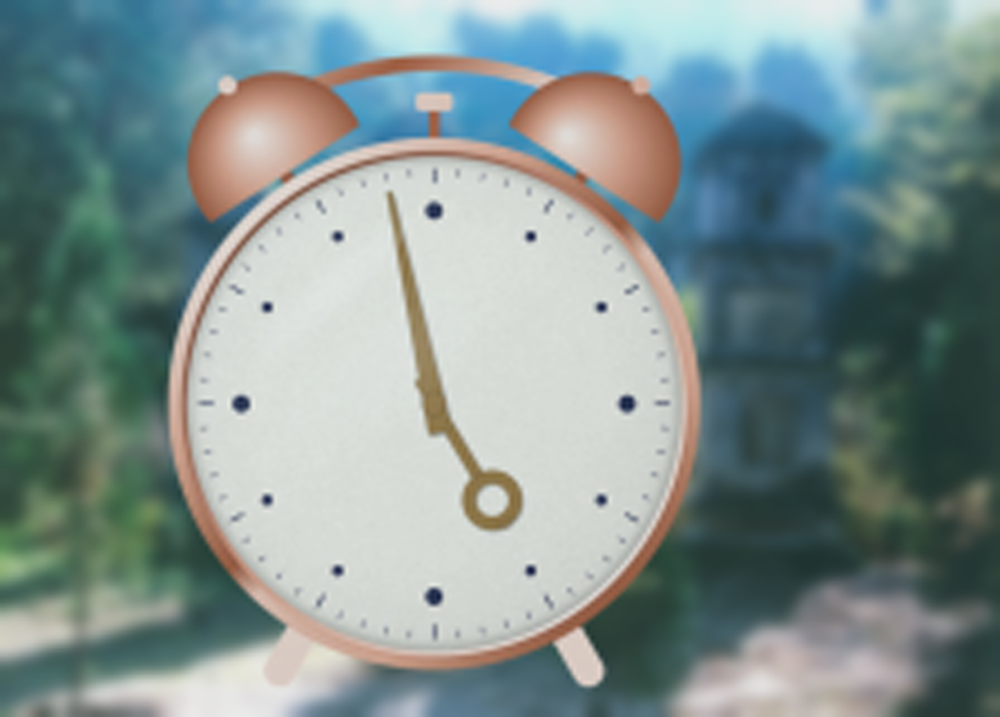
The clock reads 4h58
